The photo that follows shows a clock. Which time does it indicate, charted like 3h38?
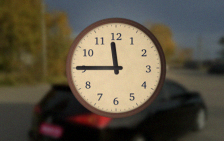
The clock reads 11h45
